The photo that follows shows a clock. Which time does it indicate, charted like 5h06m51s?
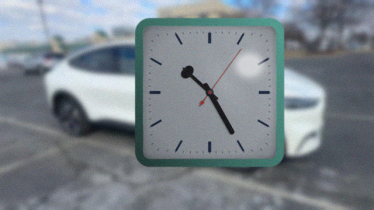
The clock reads 10h25m06s
